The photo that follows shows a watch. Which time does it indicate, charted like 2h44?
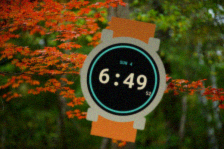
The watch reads 6h49
